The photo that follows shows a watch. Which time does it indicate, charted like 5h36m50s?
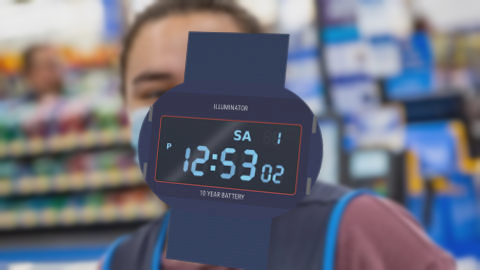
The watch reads 12h53m02s
